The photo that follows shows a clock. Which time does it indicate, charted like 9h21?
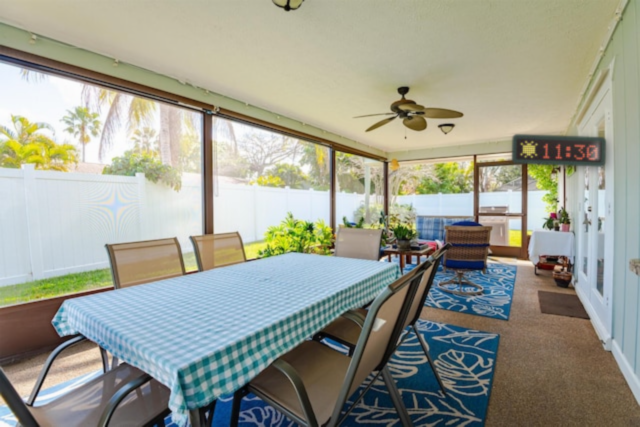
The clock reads 11h30
